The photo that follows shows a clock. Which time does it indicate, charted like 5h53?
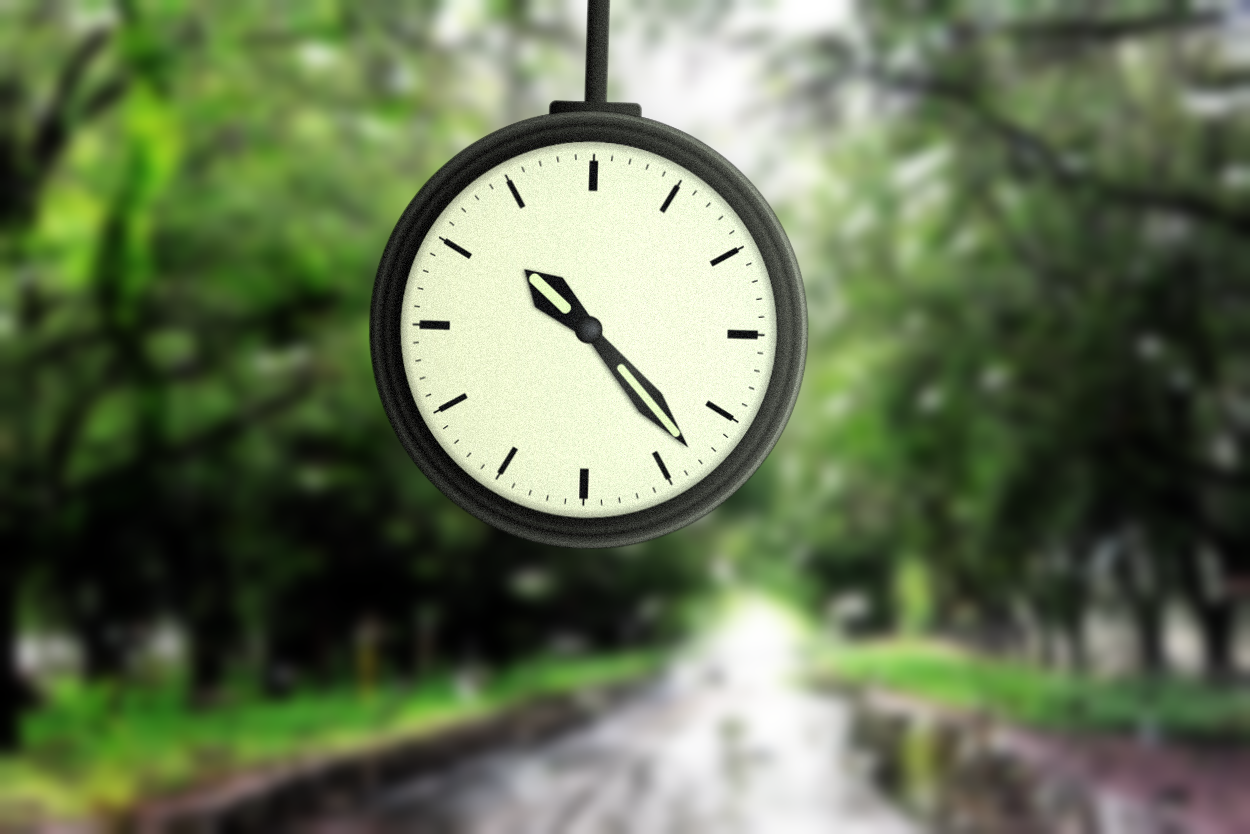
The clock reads 10h23
